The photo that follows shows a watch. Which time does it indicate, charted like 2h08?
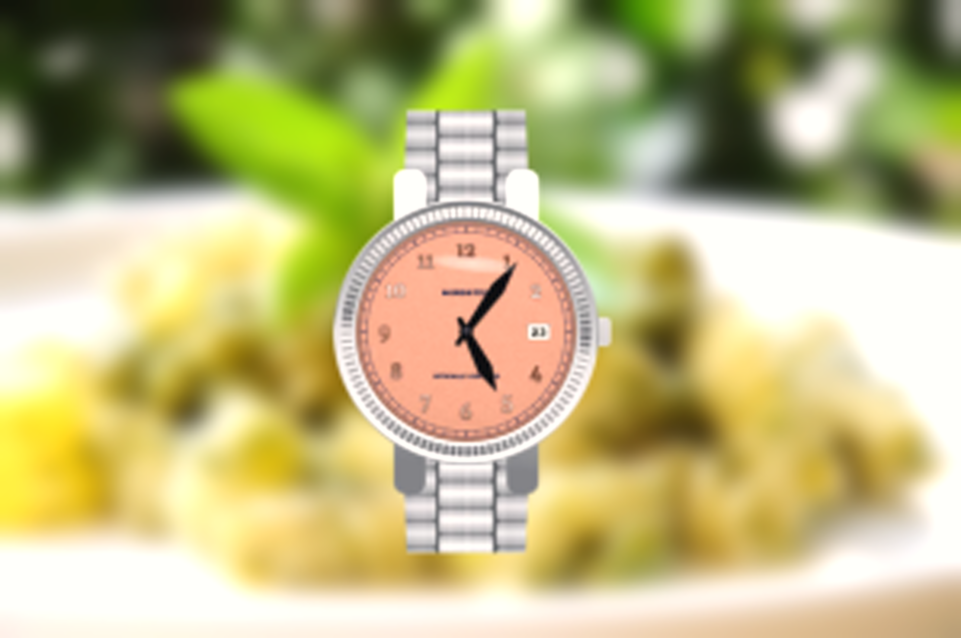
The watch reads 5h06
